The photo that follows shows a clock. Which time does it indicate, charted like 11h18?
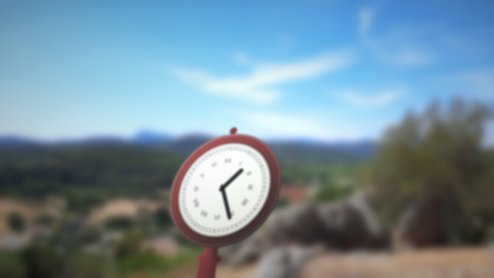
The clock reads 1h26
